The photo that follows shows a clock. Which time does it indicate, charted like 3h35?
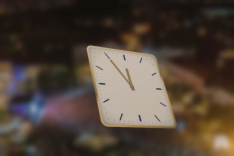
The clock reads 11h55
